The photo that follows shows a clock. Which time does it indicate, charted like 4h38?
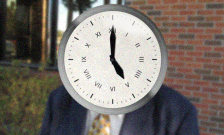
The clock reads 5h00
